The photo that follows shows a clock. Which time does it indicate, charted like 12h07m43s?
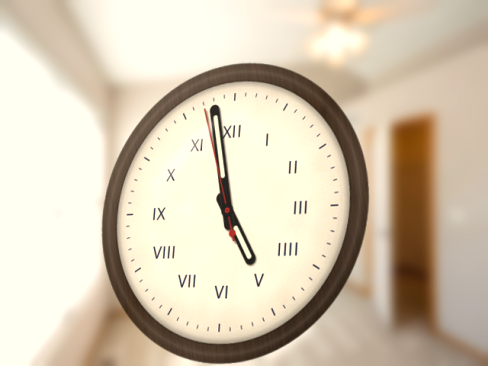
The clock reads 4h57m57s
